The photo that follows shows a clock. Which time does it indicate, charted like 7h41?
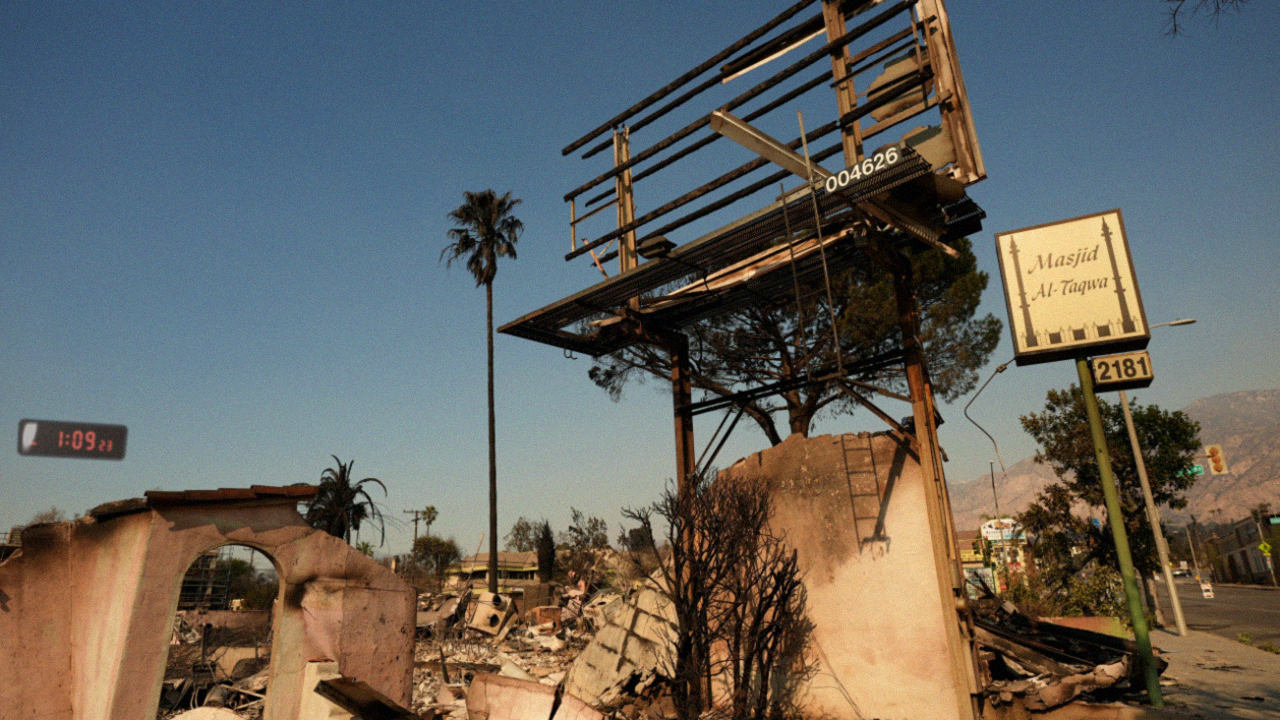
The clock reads 1h09
